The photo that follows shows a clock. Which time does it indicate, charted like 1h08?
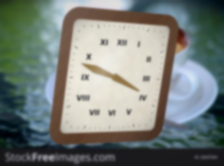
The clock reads 3h48
